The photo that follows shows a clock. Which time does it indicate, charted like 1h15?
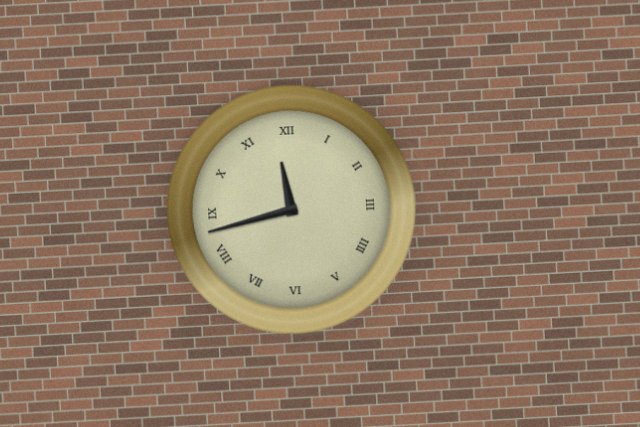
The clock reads 11h43
